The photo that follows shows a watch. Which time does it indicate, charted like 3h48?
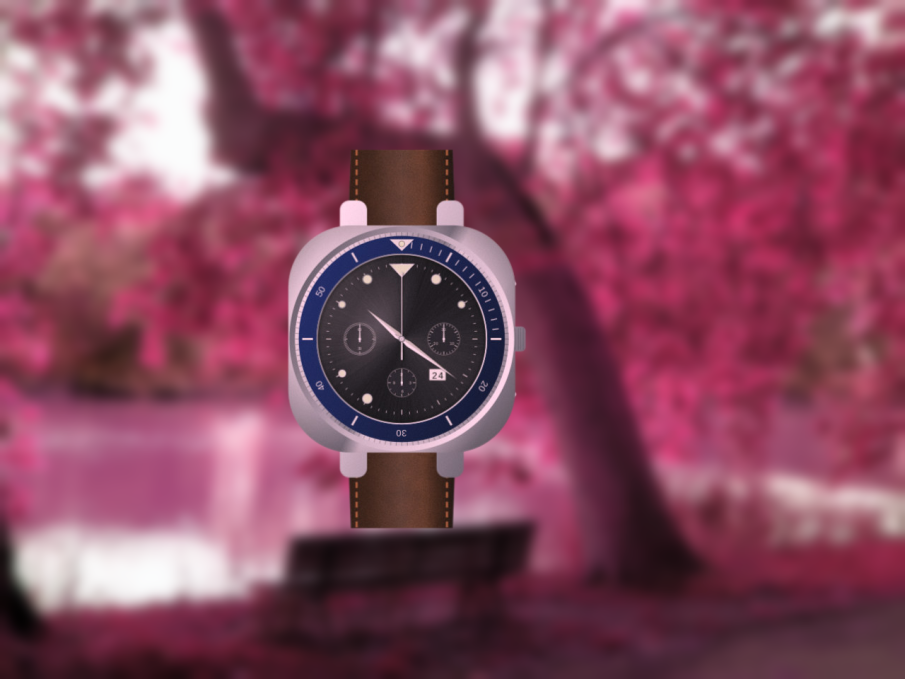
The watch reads 10h21
